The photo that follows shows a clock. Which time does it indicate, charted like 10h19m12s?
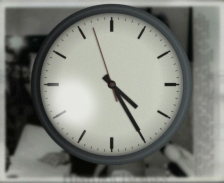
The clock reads 4h24m57s
